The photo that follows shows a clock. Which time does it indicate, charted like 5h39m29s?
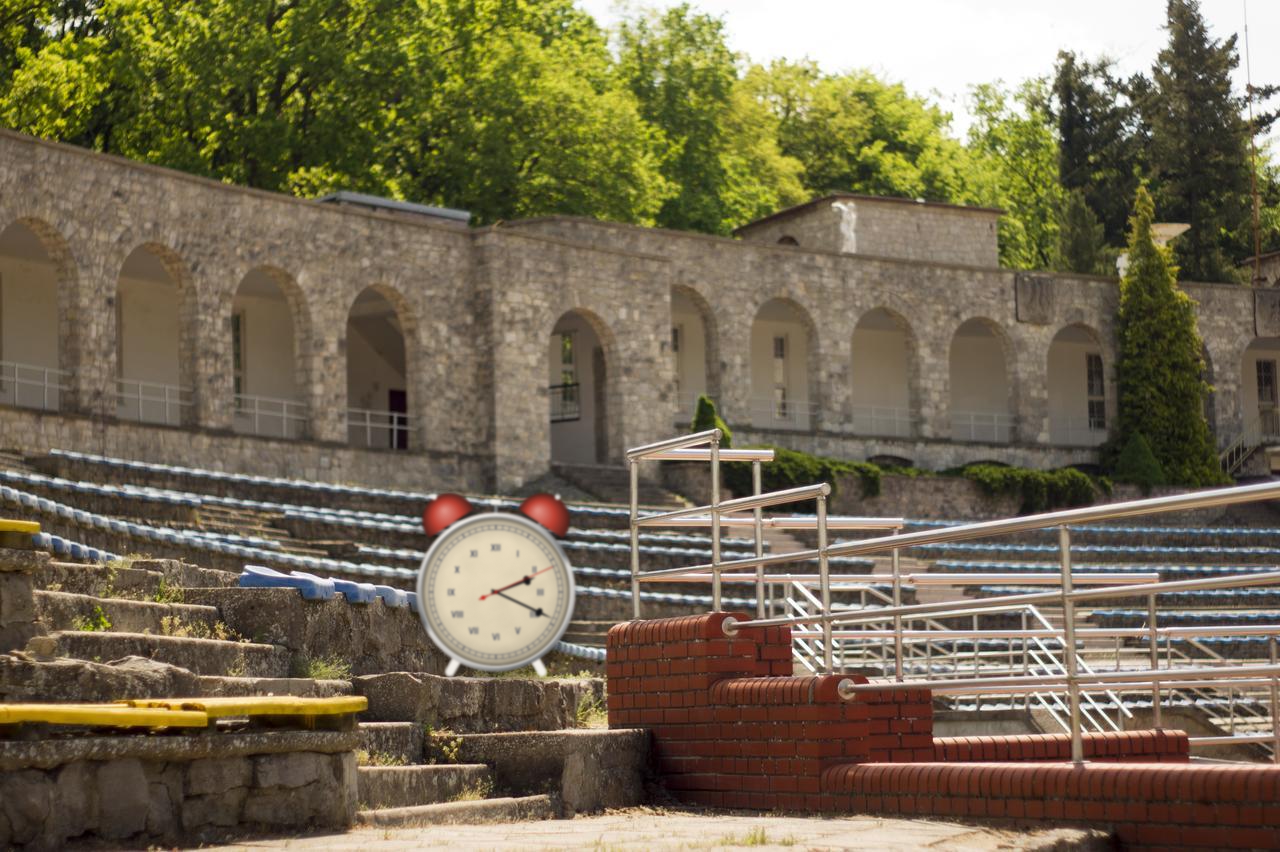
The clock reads 2h19m11s
